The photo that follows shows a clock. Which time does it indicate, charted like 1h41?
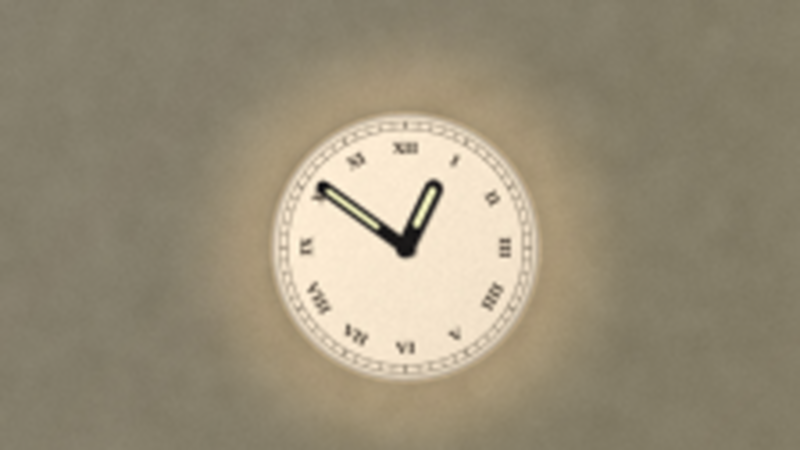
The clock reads 12h51
